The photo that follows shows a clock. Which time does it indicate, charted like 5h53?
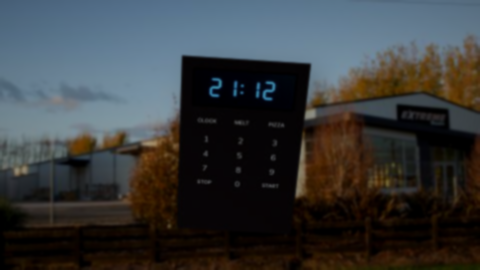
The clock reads 21h12
